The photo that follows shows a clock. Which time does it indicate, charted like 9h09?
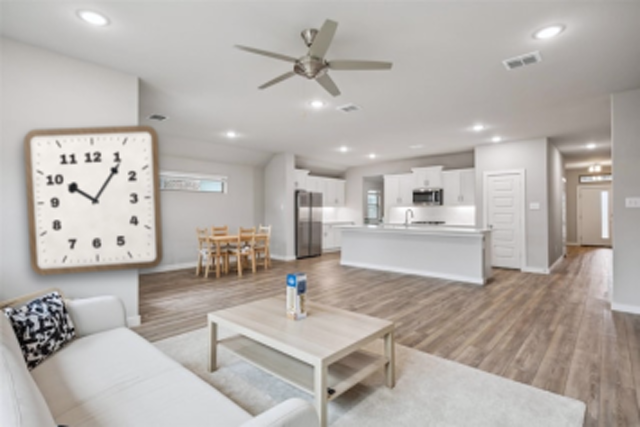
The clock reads 10h06
